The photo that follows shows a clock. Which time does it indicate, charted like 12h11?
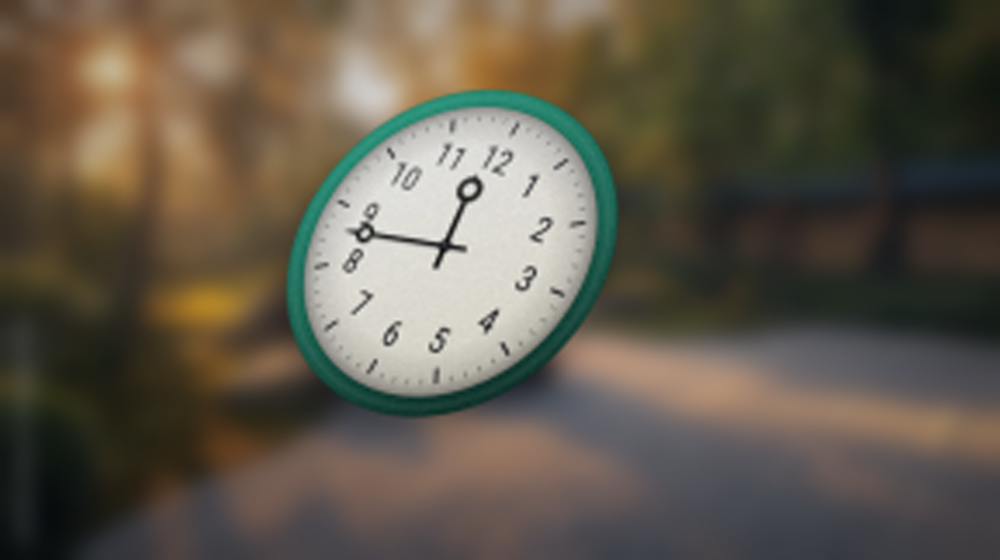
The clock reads 11h43
